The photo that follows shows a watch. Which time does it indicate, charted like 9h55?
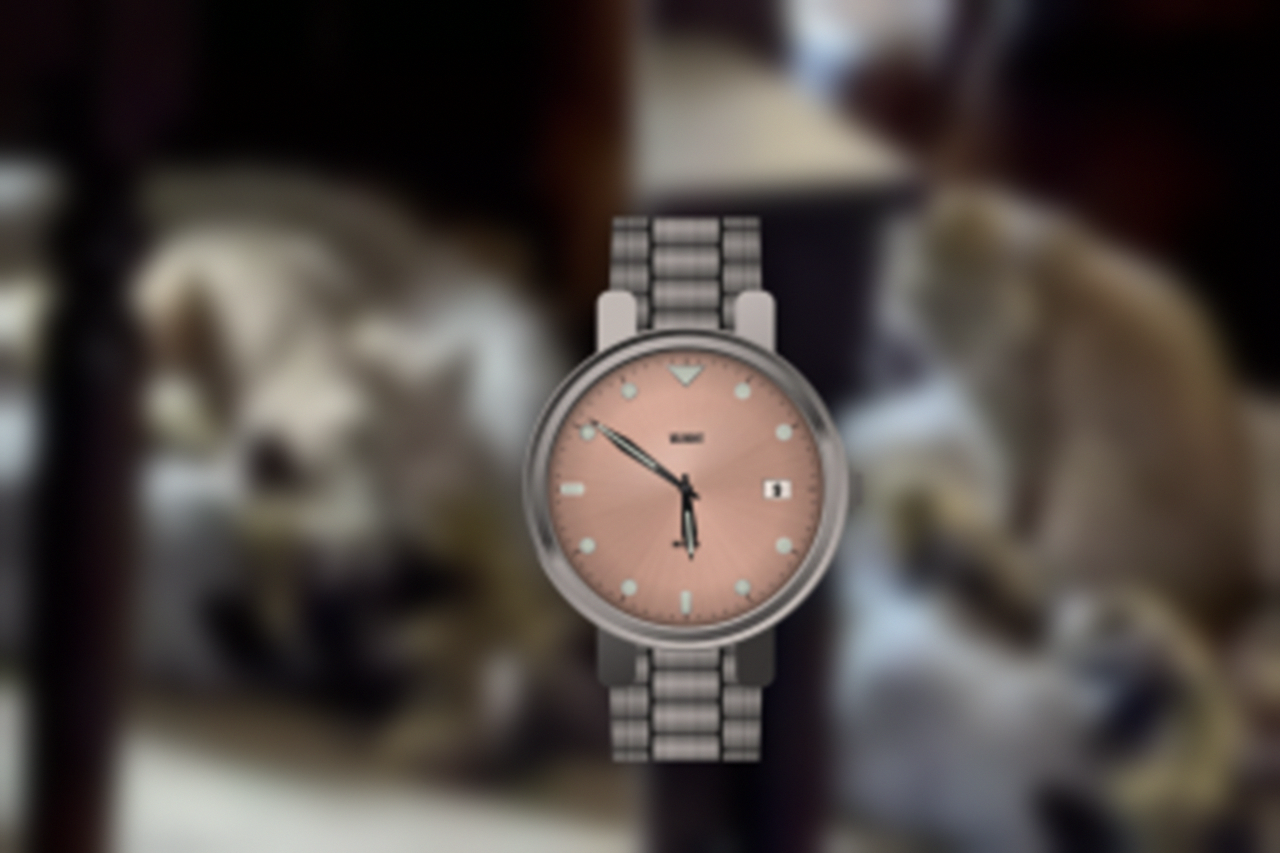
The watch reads 5h51
